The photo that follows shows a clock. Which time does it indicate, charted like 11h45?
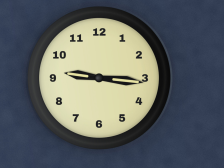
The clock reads 9h16
